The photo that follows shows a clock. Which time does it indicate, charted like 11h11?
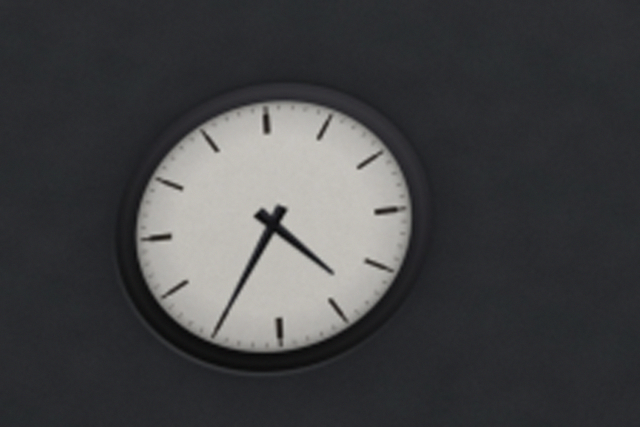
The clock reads 4h35
